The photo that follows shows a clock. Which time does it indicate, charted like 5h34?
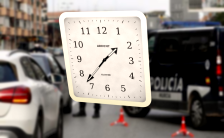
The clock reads 1h37
